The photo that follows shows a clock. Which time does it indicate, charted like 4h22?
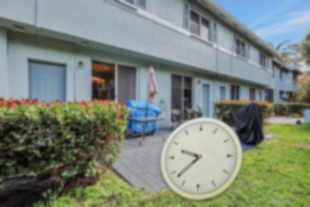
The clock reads 9h38
